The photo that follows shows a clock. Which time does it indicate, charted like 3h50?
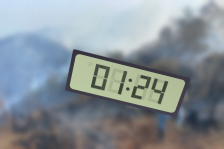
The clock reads 1h24
